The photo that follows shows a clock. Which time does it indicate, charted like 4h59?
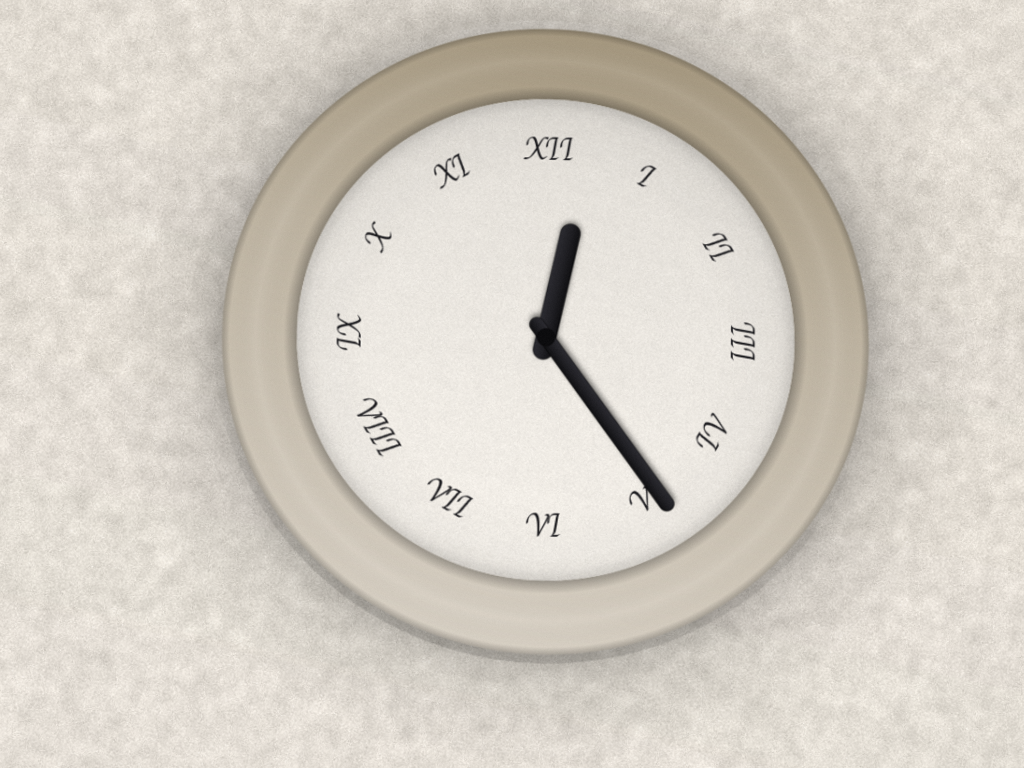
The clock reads 12h24
